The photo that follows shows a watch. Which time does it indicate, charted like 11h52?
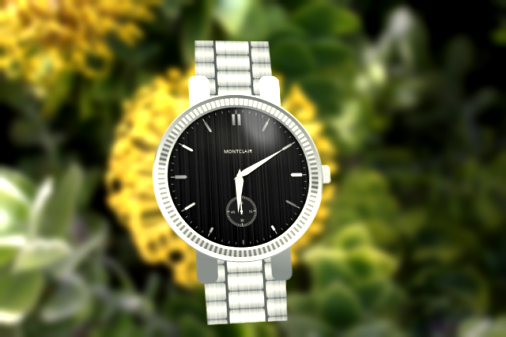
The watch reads 6h10
